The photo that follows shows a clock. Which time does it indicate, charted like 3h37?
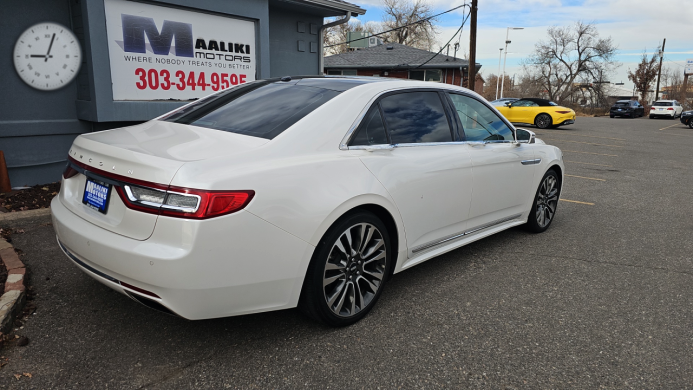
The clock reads 9h03
